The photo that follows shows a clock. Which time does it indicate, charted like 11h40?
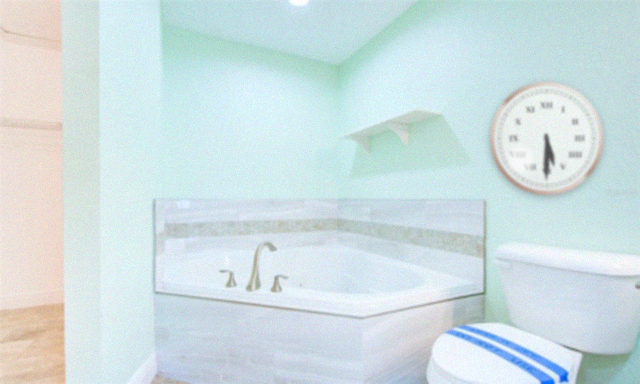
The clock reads 5h30
